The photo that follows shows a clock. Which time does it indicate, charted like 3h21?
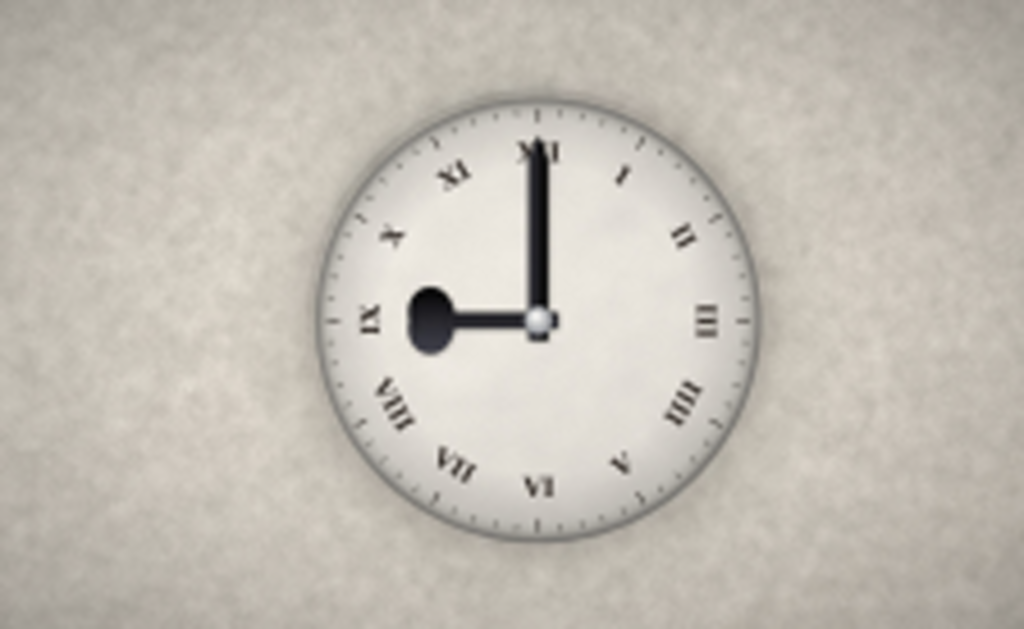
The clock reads 9h00
